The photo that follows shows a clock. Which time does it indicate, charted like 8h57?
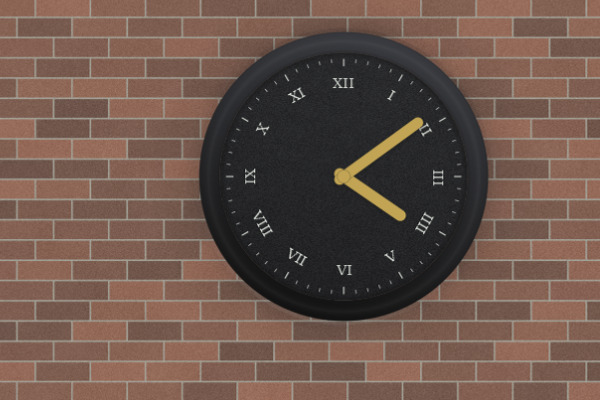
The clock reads 4h09
